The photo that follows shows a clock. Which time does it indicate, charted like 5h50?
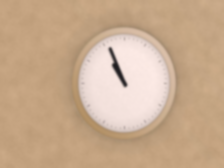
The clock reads 10h56
